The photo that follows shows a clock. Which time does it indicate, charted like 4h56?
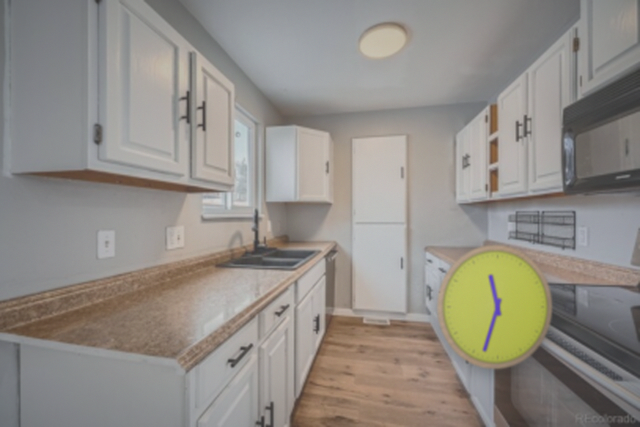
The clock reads 11h33
